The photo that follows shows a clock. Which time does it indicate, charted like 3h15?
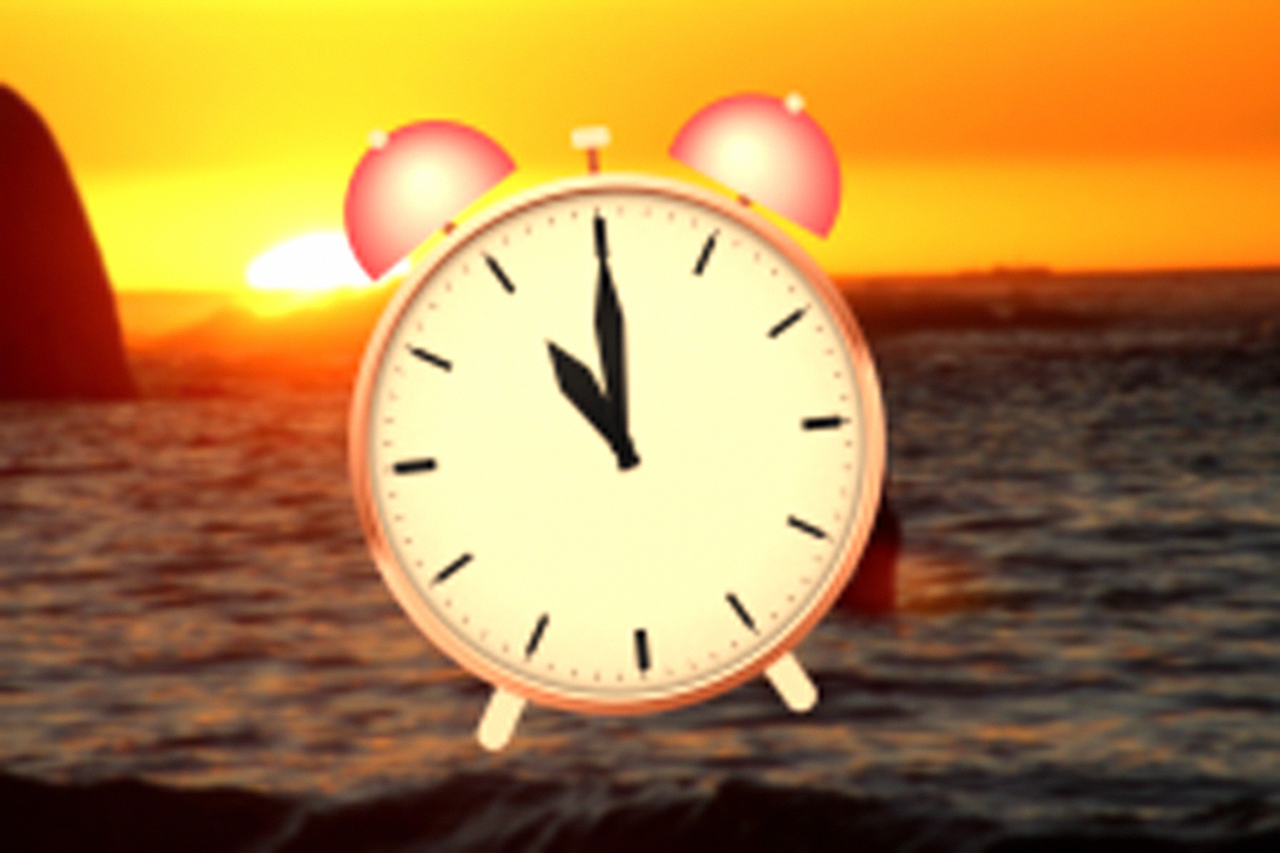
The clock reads 11h00
